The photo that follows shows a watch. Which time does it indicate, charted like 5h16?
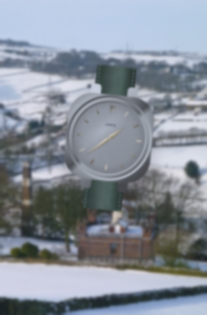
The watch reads 1h38
